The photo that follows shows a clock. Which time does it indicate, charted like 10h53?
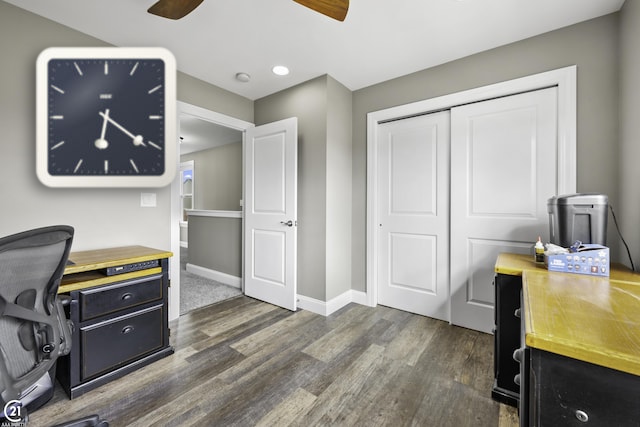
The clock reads 6h21
